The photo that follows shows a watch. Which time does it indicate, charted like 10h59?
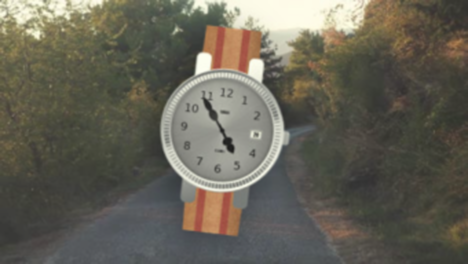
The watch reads 4h54
